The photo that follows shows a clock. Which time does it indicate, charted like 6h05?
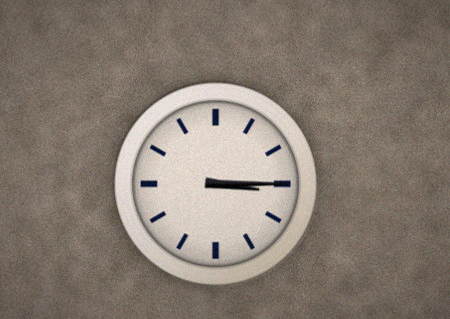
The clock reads 3h15
